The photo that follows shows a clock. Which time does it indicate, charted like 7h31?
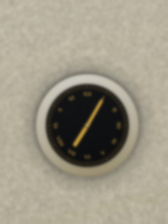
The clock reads 7h05
